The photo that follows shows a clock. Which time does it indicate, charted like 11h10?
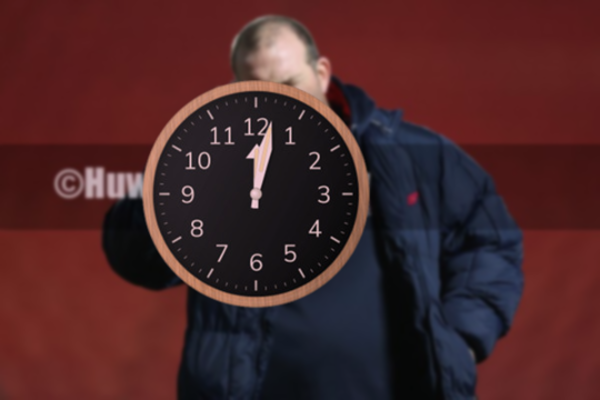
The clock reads 12h02
